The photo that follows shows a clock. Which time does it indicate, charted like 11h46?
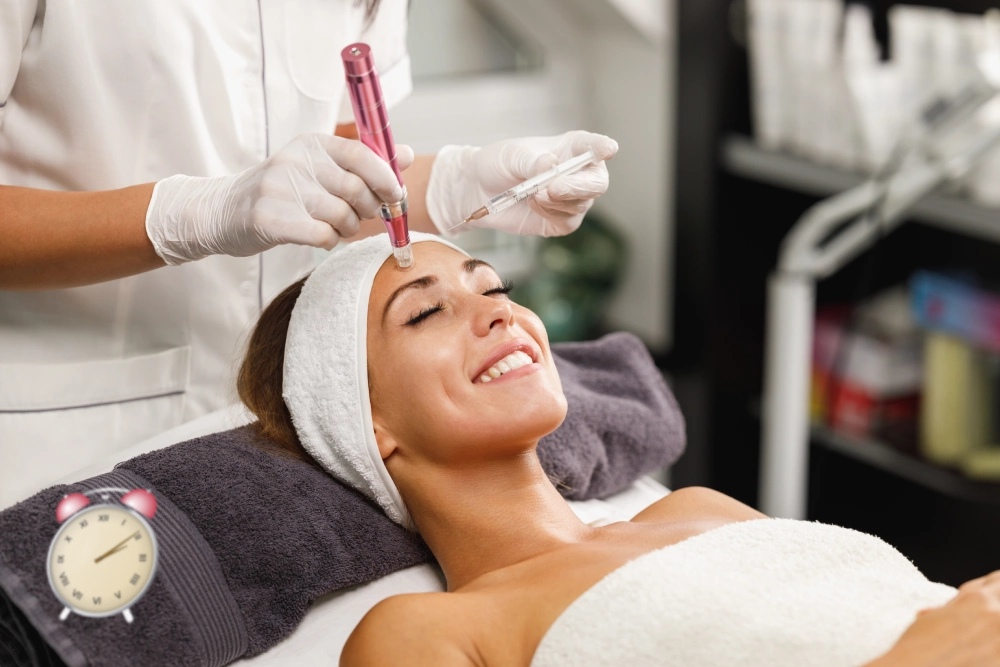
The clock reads 2h09
